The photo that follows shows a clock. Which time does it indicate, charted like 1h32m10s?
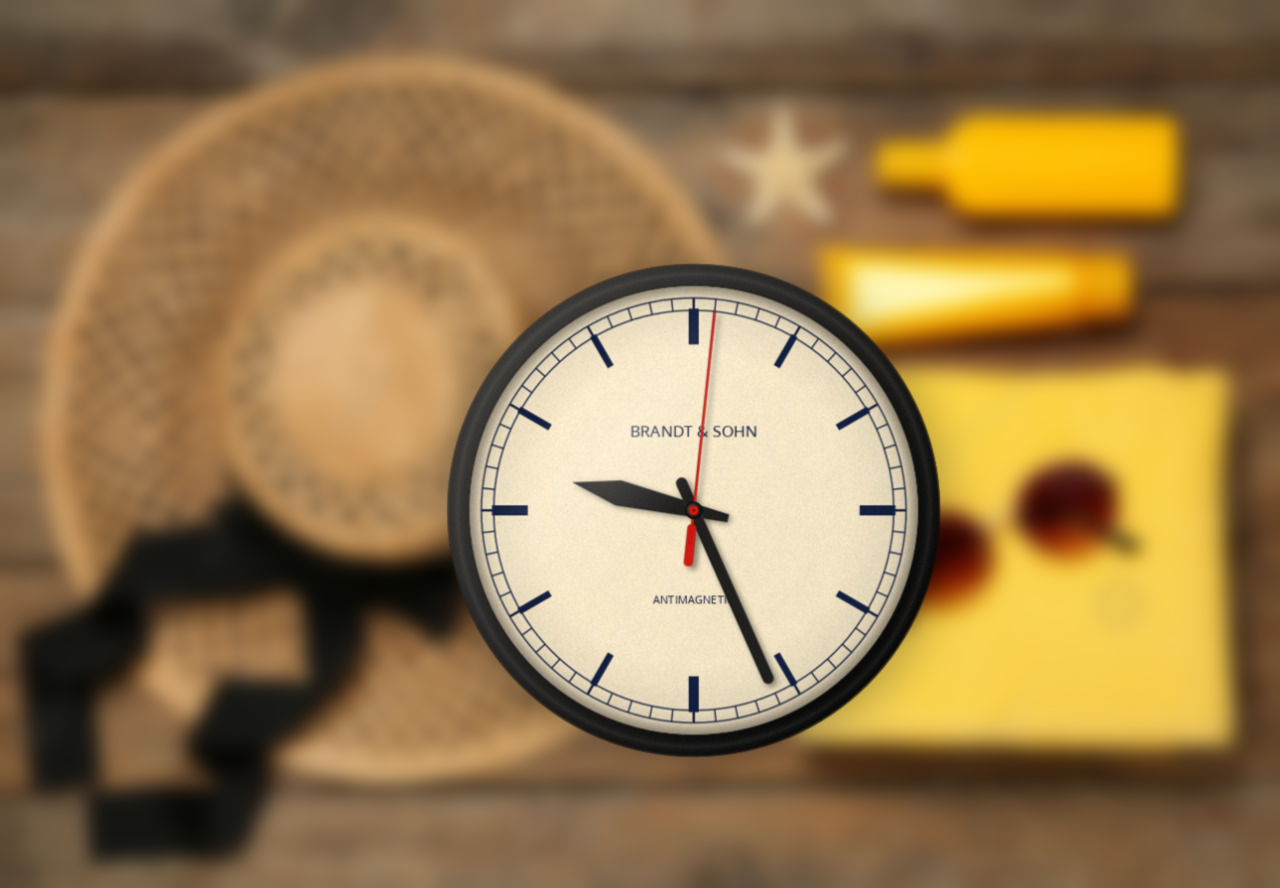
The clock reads 9h26m01s
